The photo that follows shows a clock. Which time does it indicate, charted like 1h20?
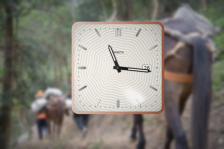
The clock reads 11h16
